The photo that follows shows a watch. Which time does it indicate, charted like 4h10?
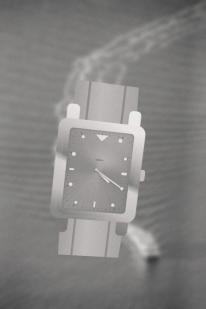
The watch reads 4h20
